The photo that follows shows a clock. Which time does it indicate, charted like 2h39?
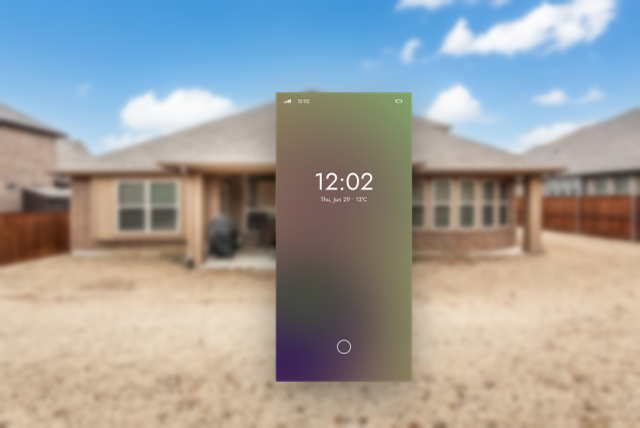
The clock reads 12h02
